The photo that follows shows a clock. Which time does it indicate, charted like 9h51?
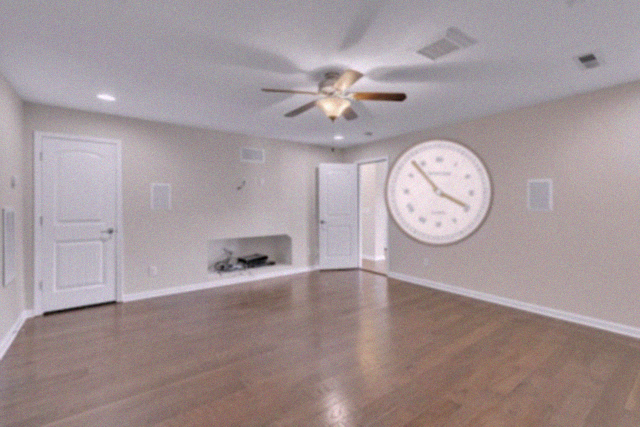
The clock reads 3h53
